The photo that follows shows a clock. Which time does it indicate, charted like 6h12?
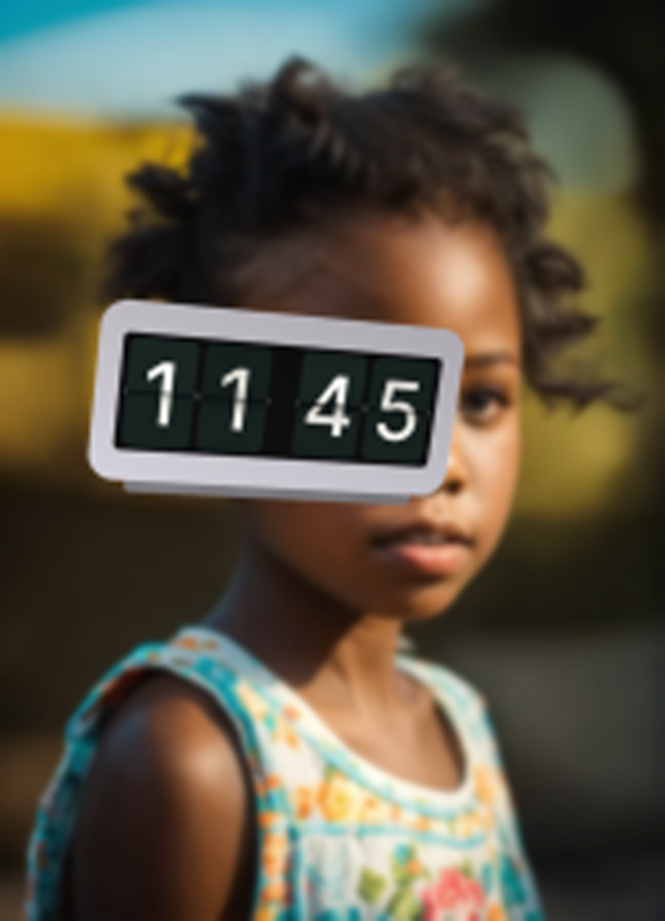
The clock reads 11h45
